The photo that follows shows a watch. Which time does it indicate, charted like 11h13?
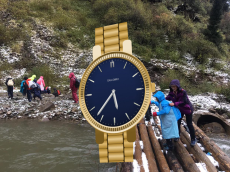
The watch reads 5h37
